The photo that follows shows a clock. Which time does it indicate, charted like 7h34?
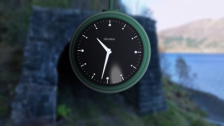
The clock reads 10h32
